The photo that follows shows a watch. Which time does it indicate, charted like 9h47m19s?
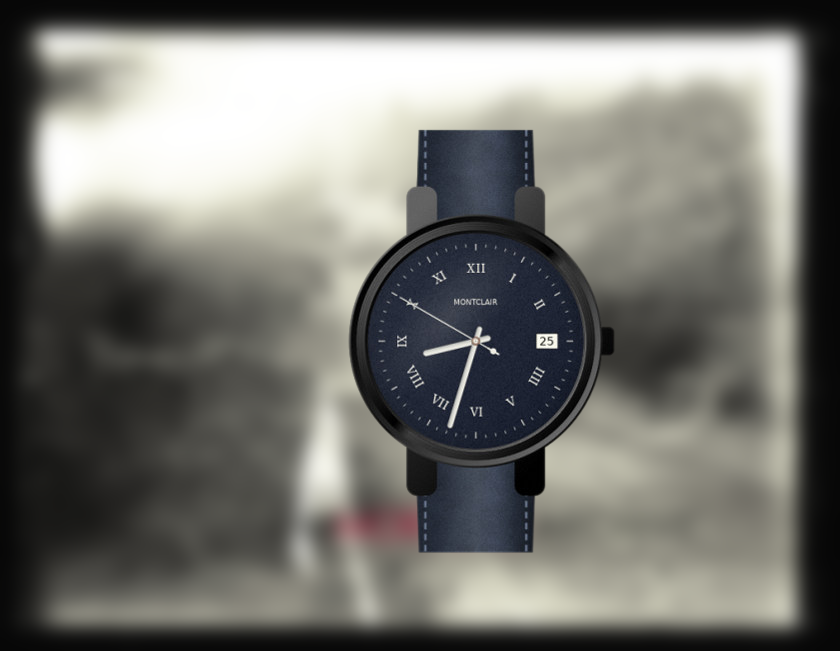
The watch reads 8h32m50s
